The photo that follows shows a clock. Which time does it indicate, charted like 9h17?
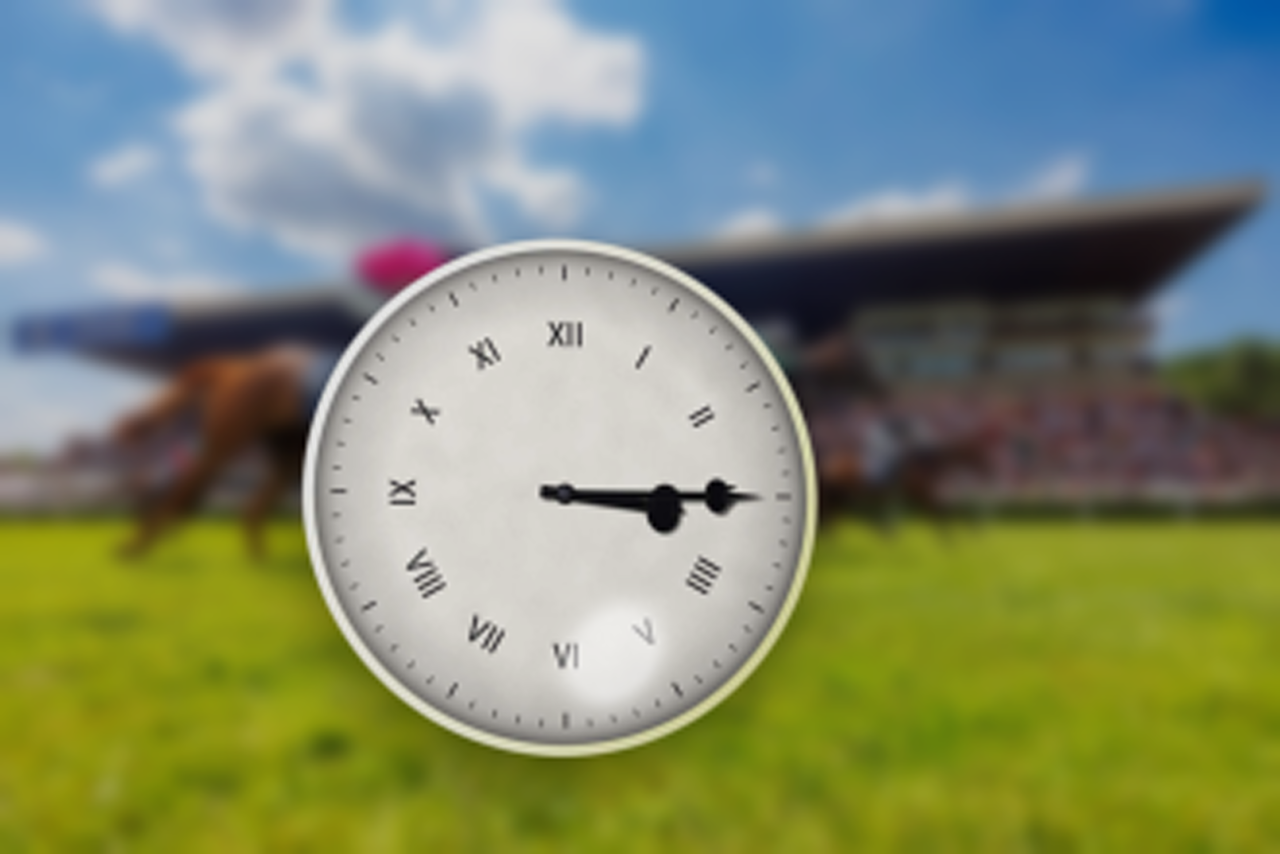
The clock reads 3h15
